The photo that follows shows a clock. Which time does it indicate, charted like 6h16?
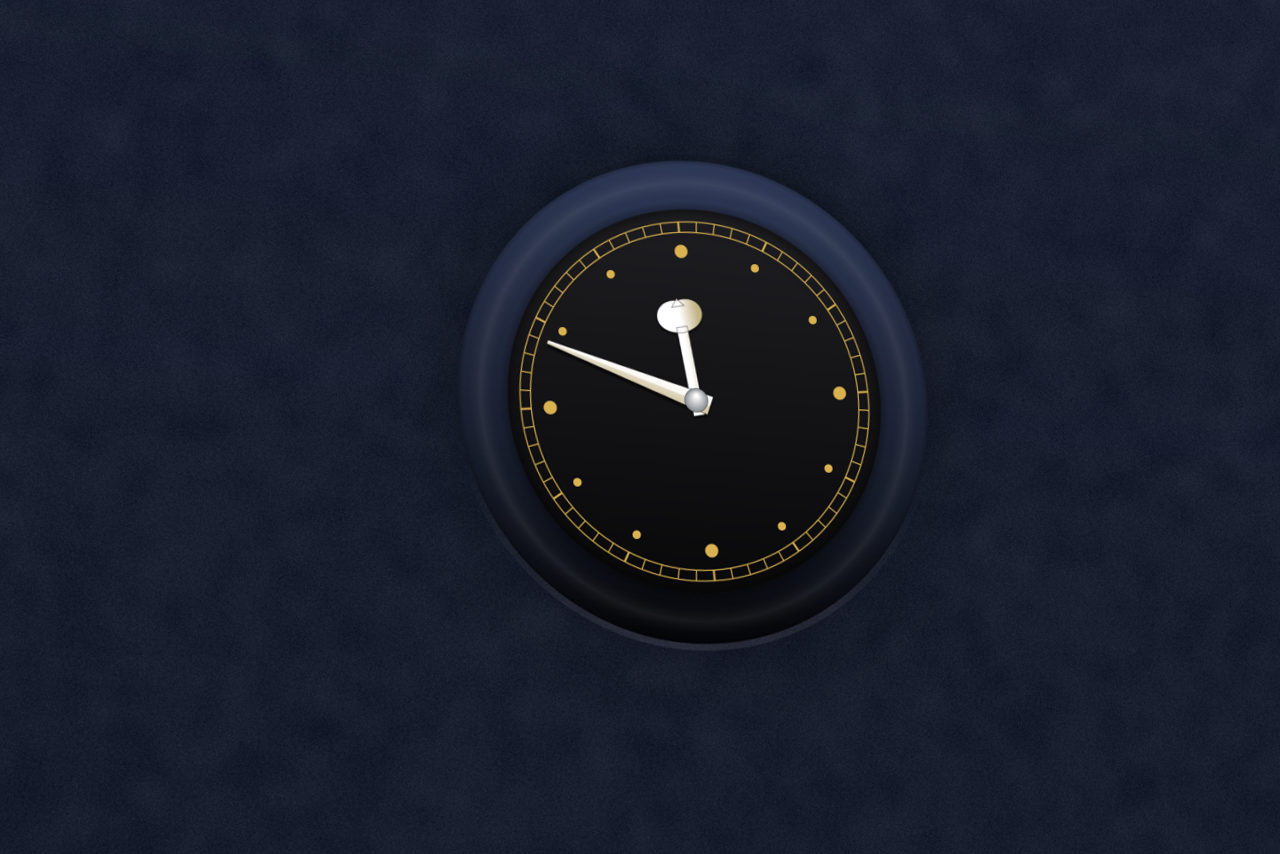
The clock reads 11h49
